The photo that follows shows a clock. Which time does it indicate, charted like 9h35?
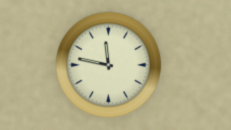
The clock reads 11h47
